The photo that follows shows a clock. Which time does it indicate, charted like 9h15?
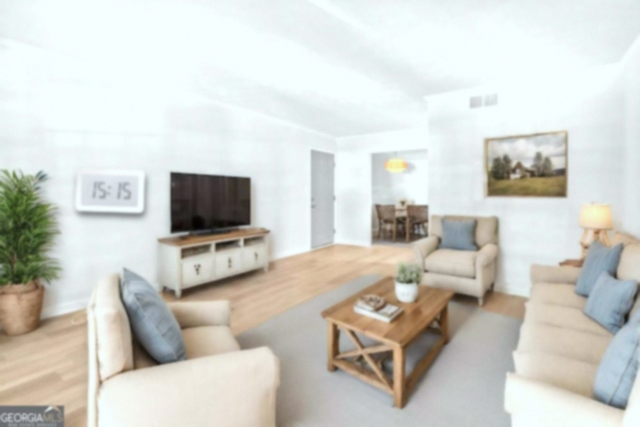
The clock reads 15h15
